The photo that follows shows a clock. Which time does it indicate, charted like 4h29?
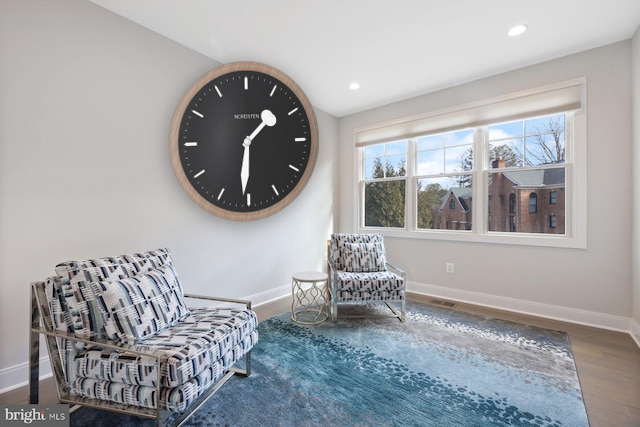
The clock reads 1h31
